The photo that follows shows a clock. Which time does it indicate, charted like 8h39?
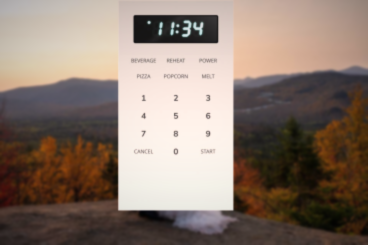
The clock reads 11h34
